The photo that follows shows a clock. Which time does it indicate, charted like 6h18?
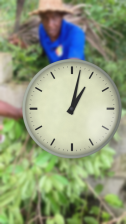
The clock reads 1h02
